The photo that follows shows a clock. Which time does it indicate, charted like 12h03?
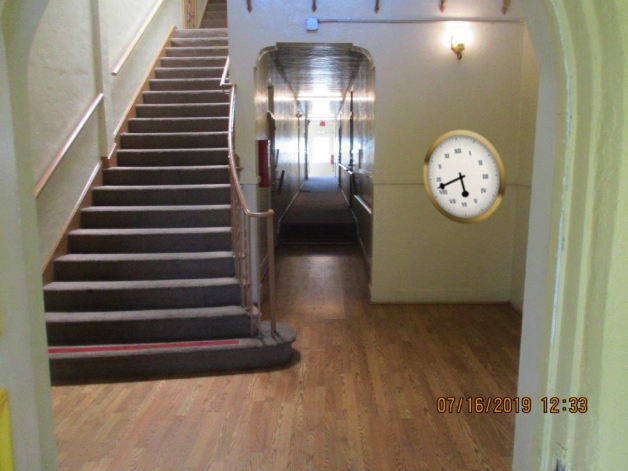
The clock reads 5h42
